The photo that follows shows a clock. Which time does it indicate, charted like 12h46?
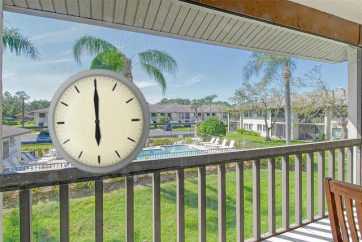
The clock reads 6h00
